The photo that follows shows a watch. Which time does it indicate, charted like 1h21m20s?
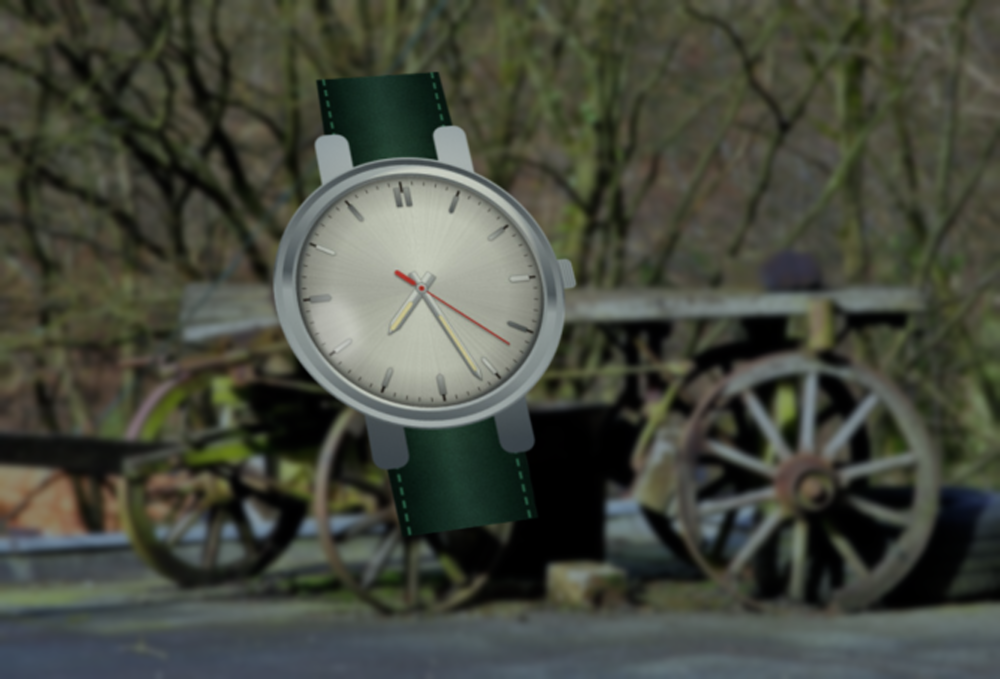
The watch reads 7h26m22s
